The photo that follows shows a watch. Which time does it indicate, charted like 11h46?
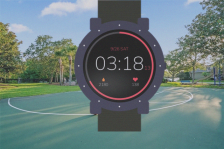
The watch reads 3h18
